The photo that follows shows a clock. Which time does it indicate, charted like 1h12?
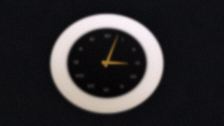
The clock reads 3h03
